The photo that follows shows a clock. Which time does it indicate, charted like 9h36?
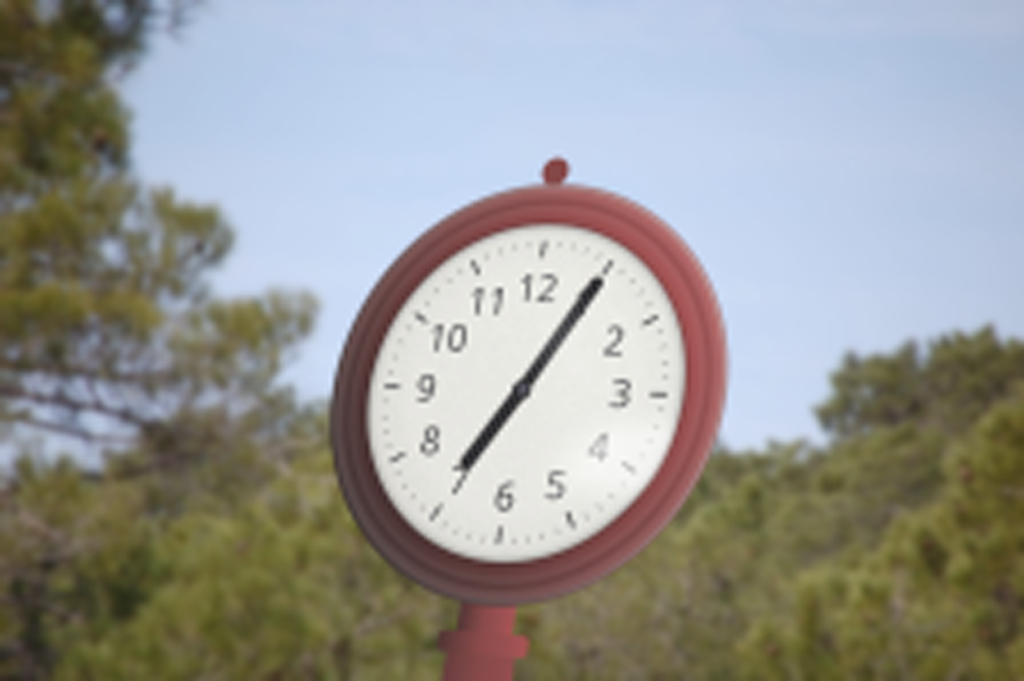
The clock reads 7h05
